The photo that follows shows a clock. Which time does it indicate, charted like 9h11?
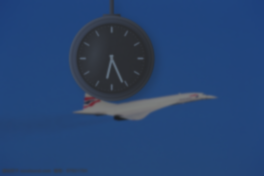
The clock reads 6h26
